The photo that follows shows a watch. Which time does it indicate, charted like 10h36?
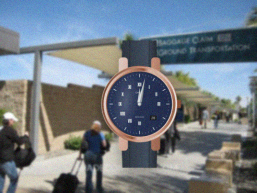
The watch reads 12h02
